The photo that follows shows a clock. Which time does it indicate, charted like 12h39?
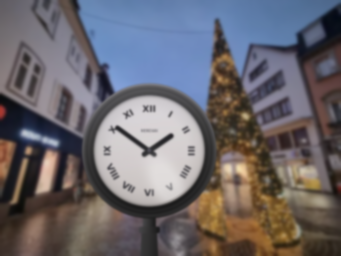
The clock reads 1h51
